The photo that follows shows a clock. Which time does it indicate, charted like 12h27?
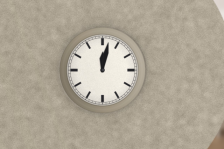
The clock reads 12h02
